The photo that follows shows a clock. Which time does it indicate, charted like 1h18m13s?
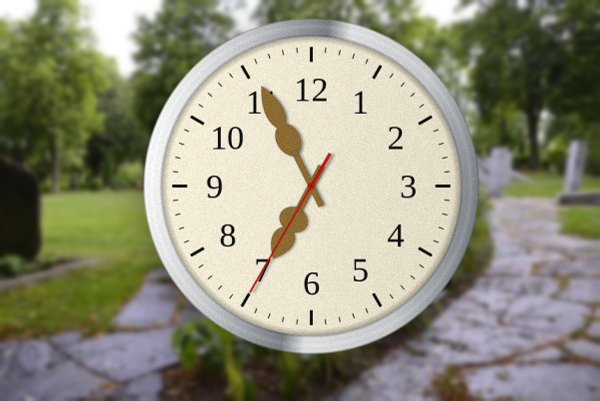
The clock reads 6h55m35s
